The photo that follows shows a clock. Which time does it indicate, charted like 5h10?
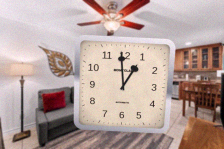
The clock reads 12h59
